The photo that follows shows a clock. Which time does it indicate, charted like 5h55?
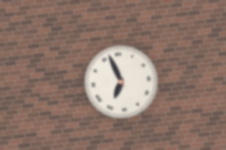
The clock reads 6h57
